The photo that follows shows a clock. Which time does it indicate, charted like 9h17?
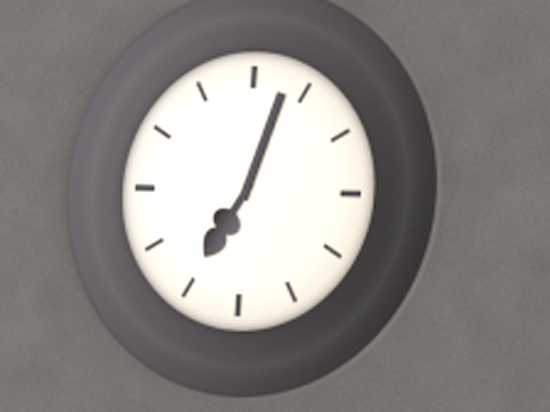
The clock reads 7h03
